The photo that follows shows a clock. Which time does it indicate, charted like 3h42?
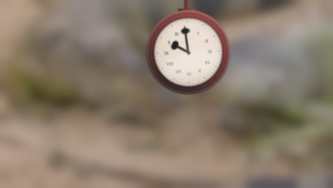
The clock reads 9h59
